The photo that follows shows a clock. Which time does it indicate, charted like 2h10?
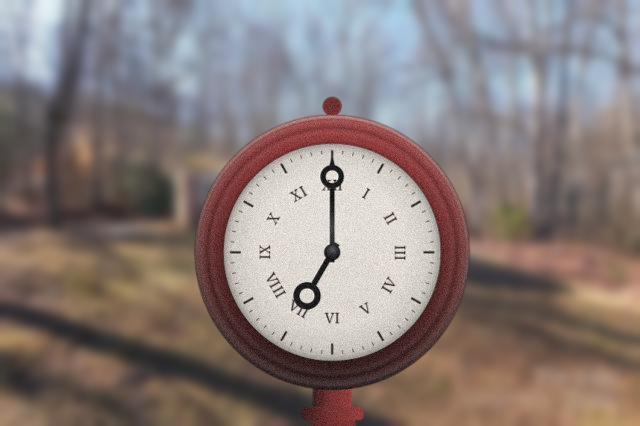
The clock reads 7h00
